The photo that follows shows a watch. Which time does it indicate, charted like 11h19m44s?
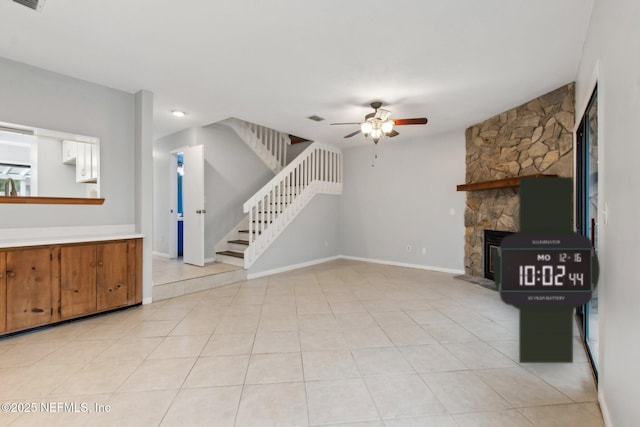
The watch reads 10h02m44s
